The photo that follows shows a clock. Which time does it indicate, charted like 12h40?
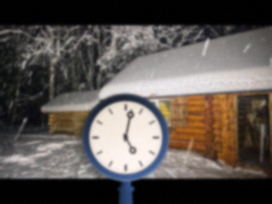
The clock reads 5h02
